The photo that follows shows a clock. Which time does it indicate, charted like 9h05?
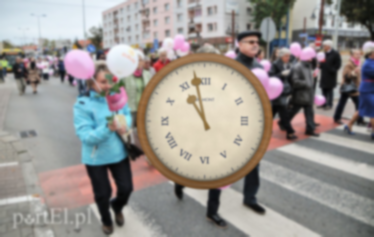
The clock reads 10h58
